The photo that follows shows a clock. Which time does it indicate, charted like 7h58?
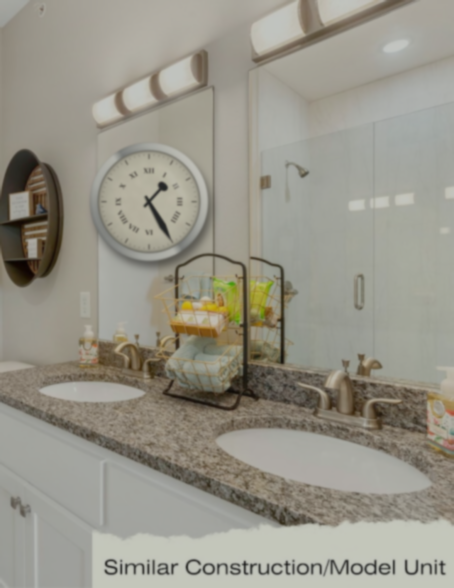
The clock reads 1h25
